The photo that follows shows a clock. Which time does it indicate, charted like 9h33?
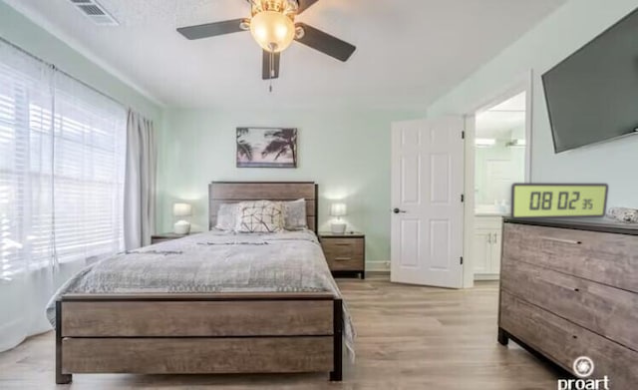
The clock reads 8h02
